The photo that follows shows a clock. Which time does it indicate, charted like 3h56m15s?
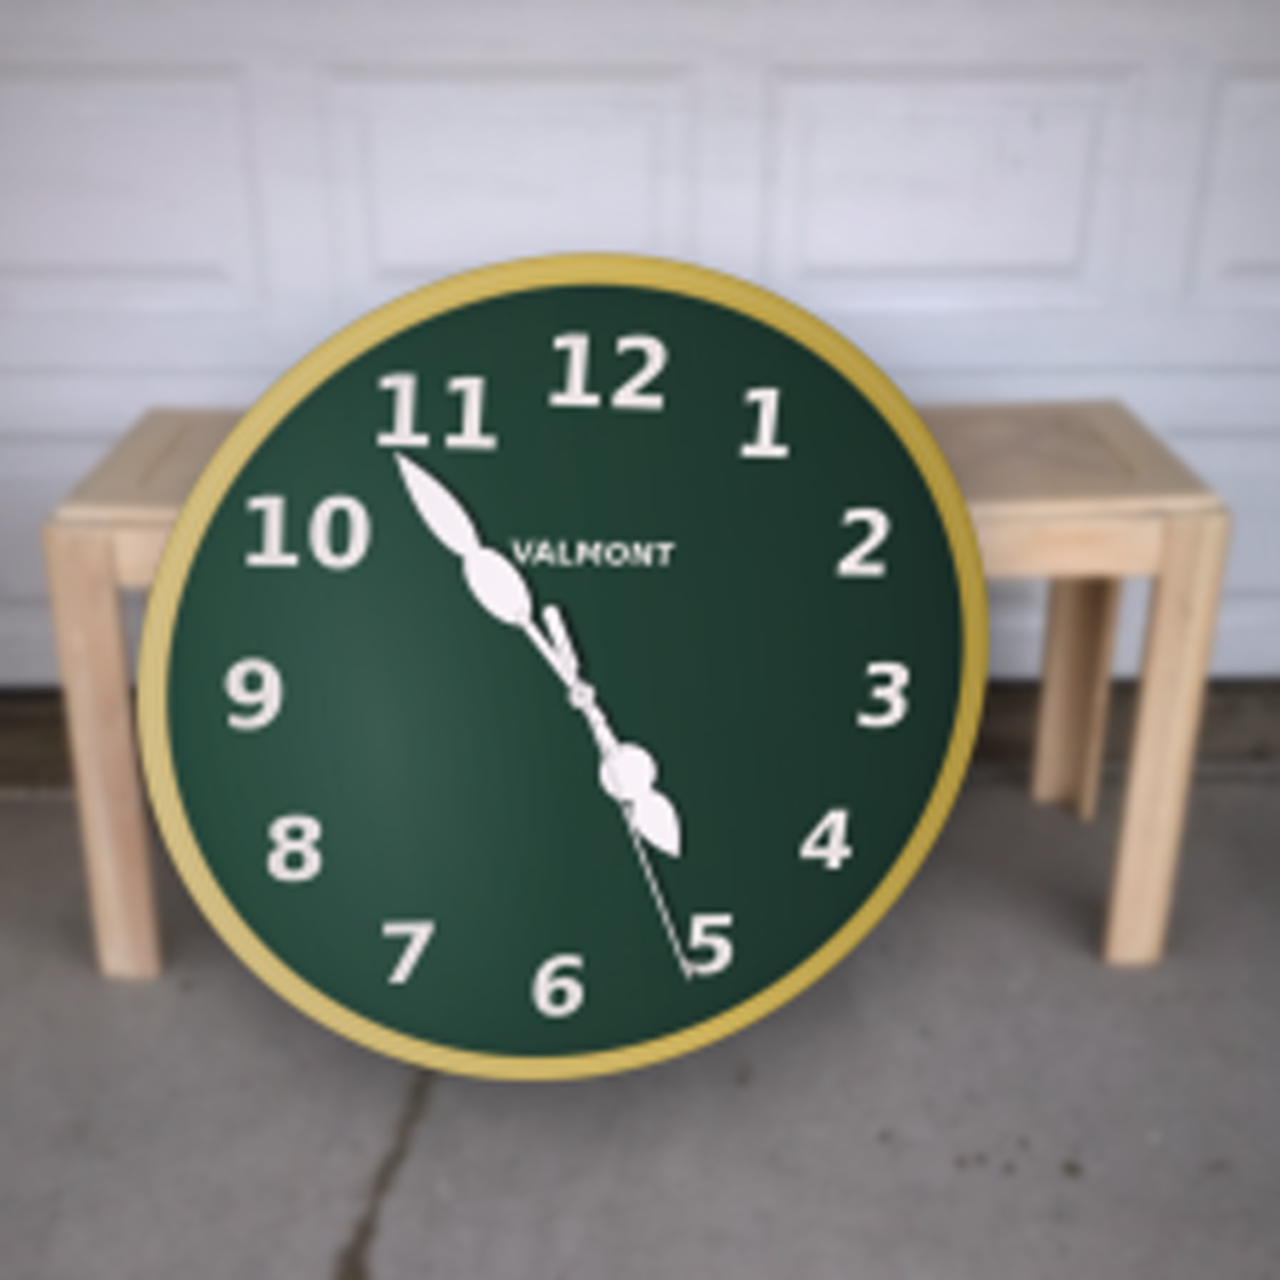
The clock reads 4h53m26s
